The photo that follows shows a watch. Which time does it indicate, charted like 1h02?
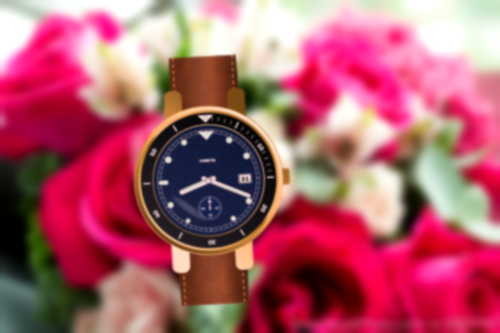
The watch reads 8h19
